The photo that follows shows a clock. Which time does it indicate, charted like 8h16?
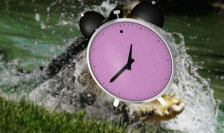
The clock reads 12h39
